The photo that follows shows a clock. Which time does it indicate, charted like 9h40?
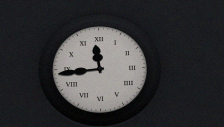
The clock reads 11h44
